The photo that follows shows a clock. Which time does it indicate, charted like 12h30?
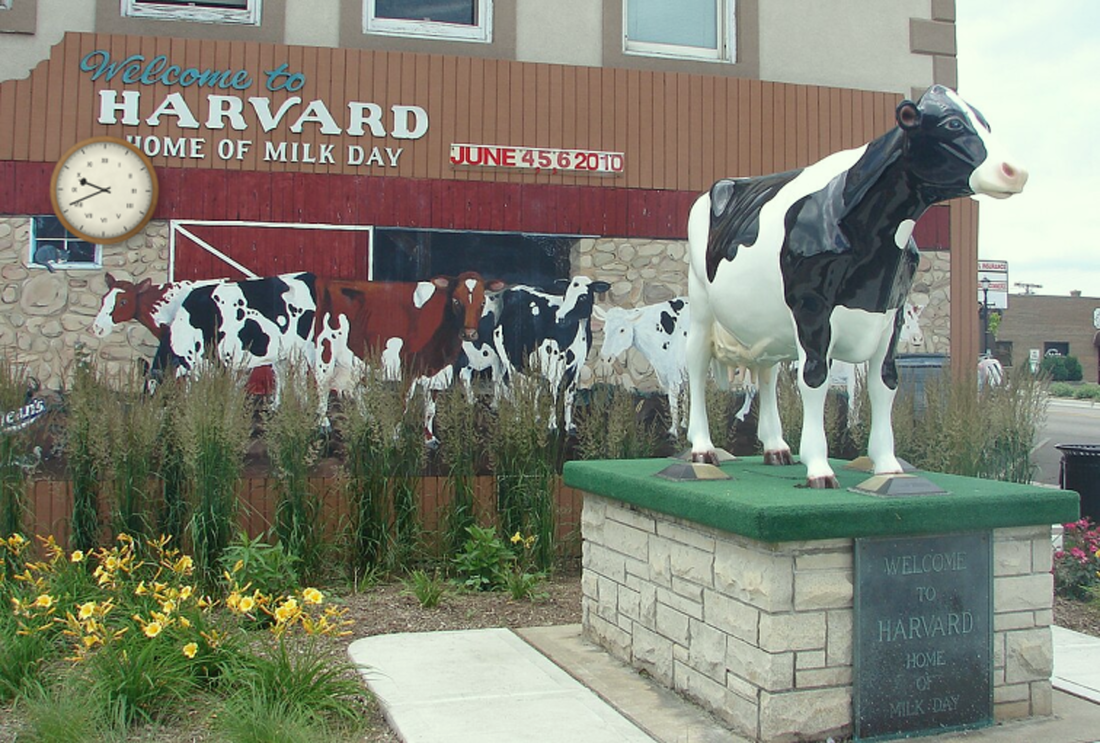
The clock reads 9h41
